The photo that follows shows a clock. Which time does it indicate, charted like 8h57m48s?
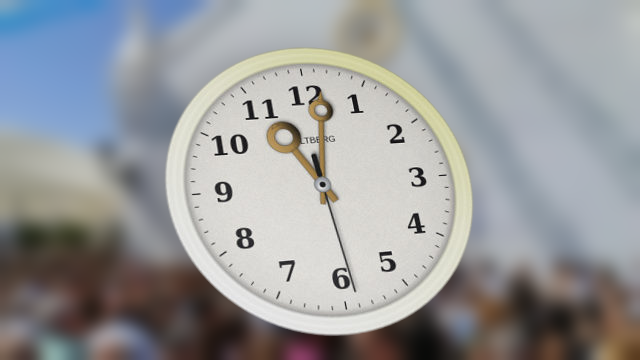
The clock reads 11h01m29s
